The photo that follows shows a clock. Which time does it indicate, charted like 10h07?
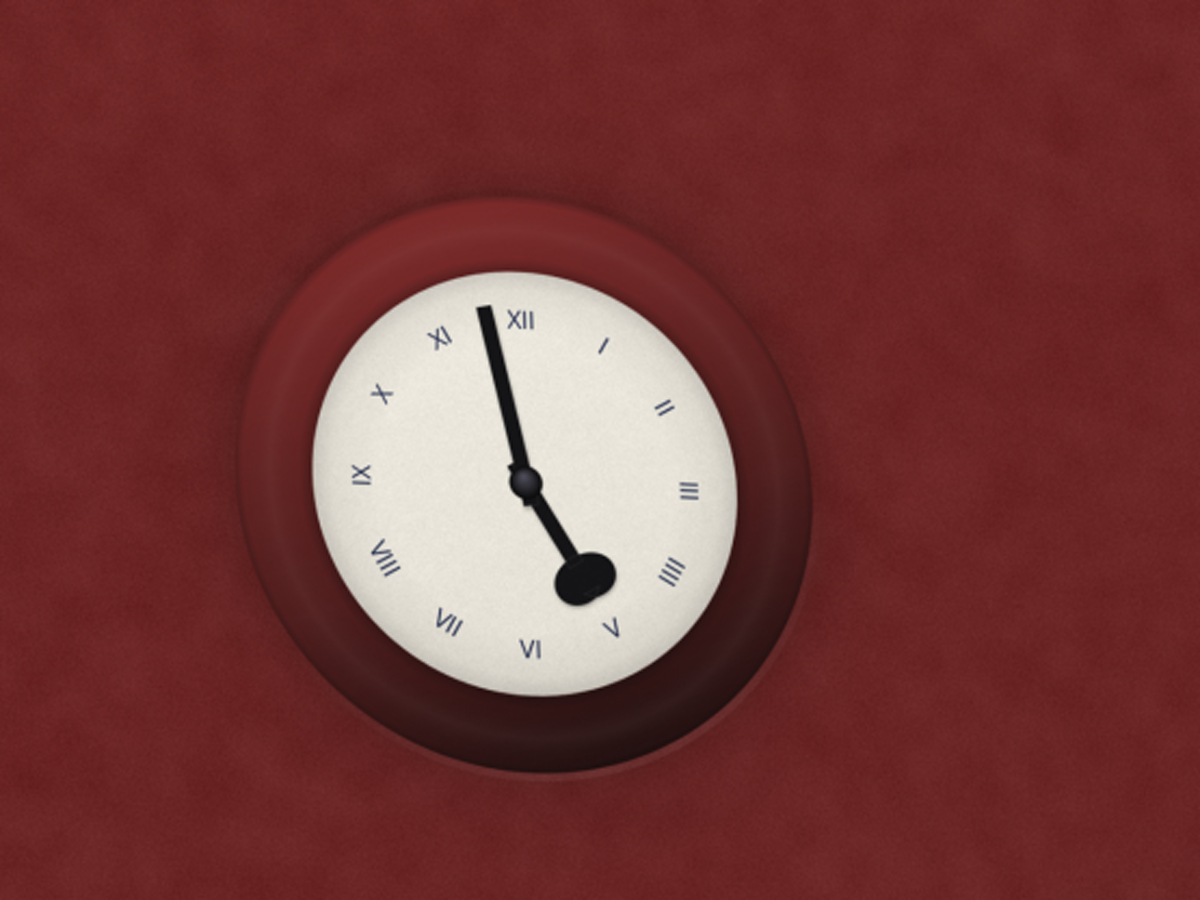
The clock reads 4h58
